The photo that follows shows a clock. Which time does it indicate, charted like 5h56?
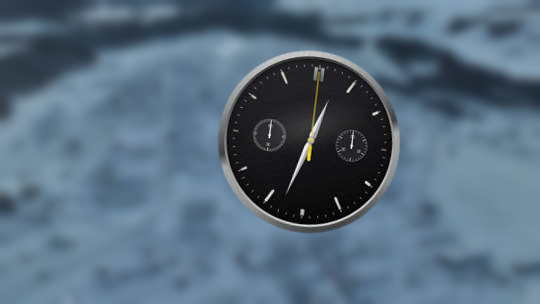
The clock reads 12h33
